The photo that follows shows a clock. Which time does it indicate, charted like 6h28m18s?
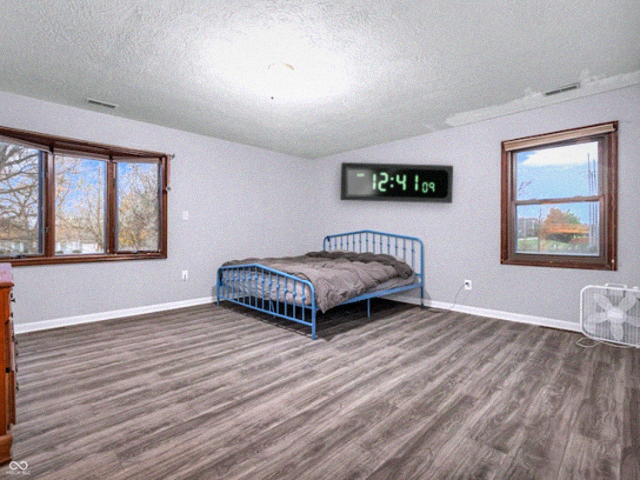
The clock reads 12h41m09s
